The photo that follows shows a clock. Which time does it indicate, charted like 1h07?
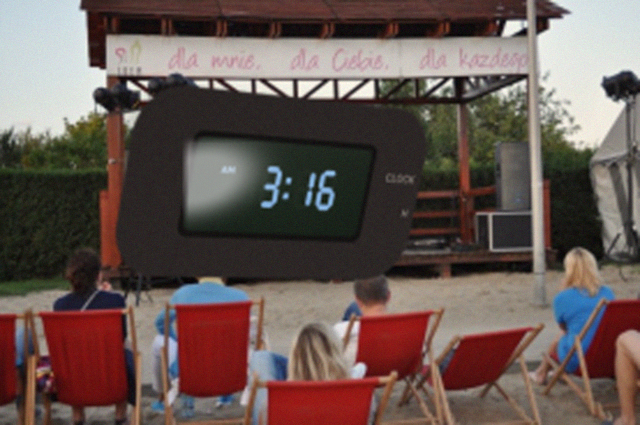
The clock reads 3h16
